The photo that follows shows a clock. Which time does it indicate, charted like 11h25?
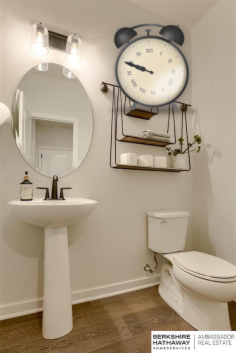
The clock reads 9h49
